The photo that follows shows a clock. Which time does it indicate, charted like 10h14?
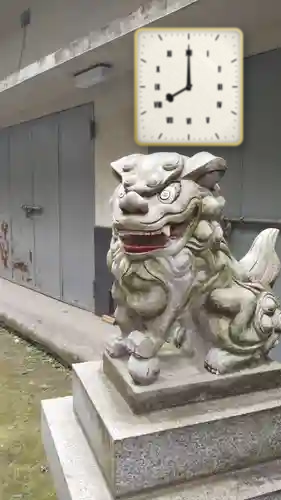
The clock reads 8h00
